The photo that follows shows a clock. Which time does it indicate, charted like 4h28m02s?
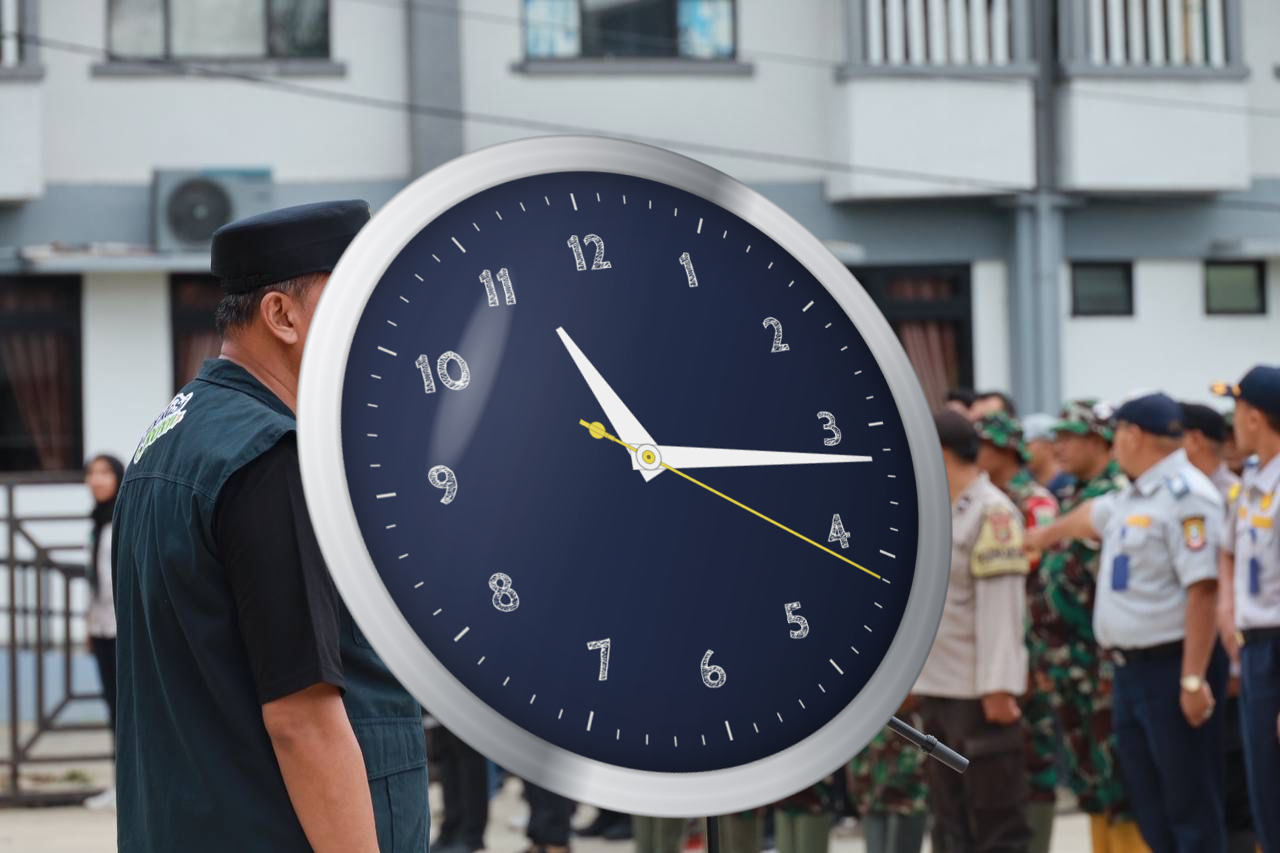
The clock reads 11h16m21s
